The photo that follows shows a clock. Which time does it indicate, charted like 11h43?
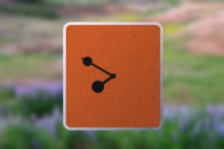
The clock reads 7h50
